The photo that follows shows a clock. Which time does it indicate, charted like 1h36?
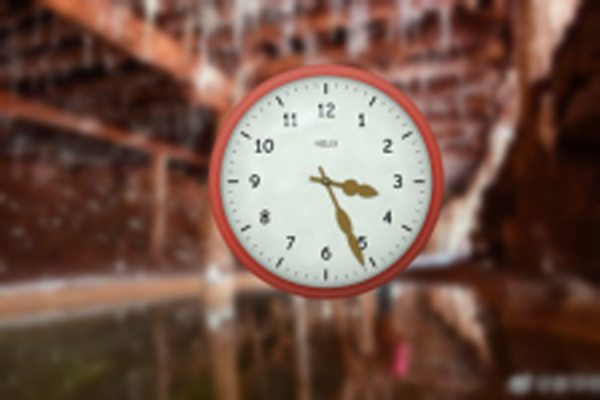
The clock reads 3h26
